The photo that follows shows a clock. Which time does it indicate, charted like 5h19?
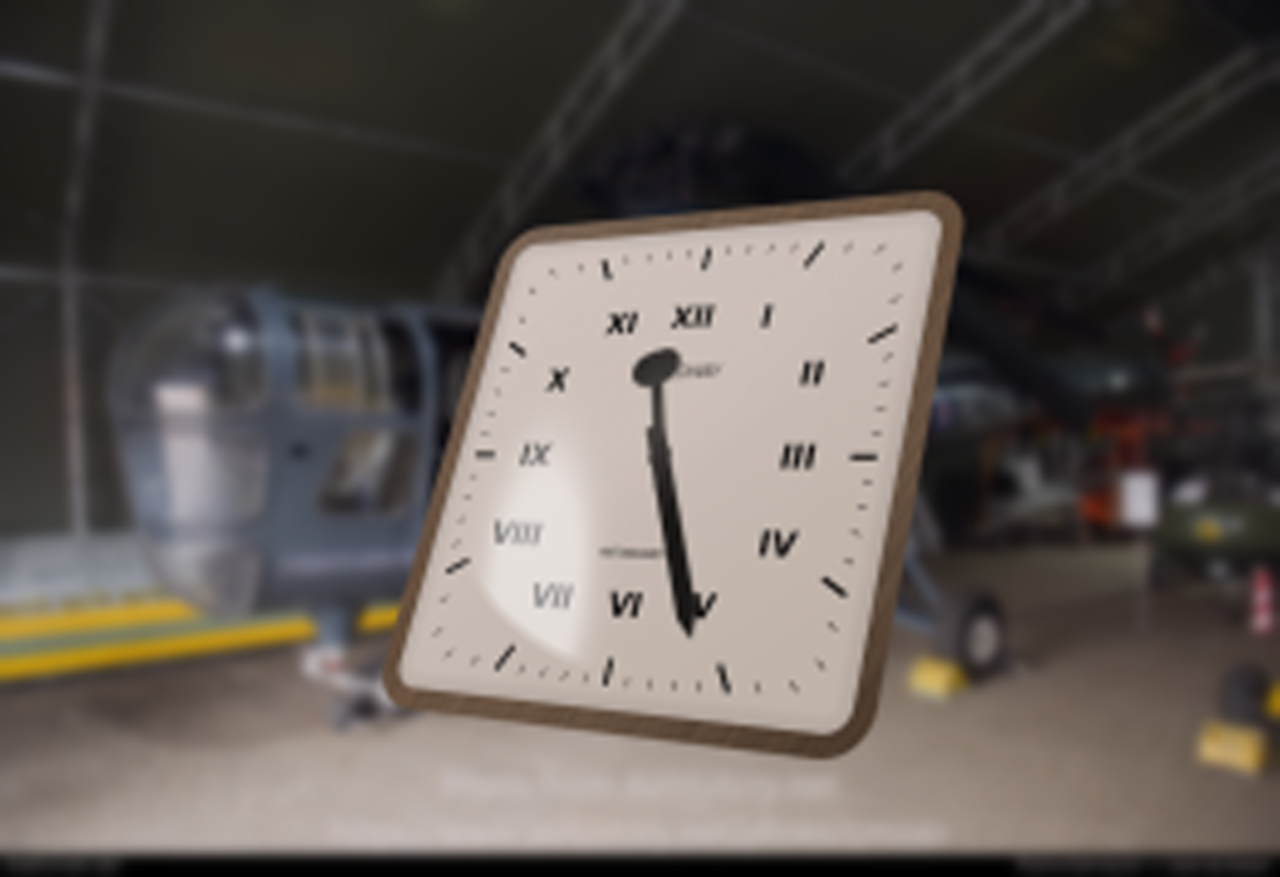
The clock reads 11h26
